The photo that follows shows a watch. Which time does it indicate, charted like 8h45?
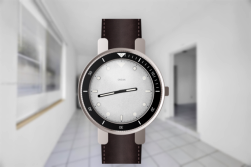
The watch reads 2h43
